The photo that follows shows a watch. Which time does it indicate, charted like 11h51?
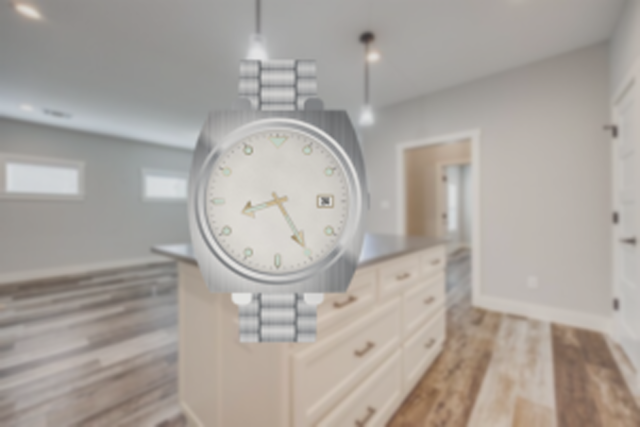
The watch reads 8h25
